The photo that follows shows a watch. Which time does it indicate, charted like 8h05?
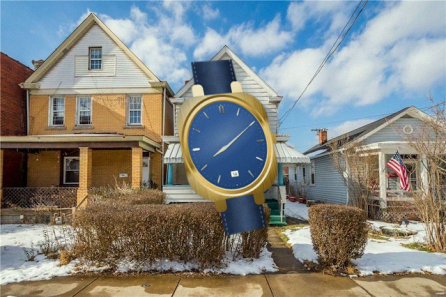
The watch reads 8h10
